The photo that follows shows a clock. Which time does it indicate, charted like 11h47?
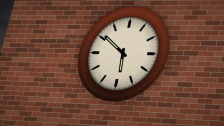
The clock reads 5h51
